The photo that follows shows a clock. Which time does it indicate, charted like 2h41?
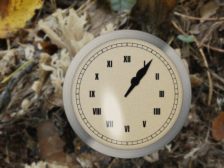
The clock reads 1h06
